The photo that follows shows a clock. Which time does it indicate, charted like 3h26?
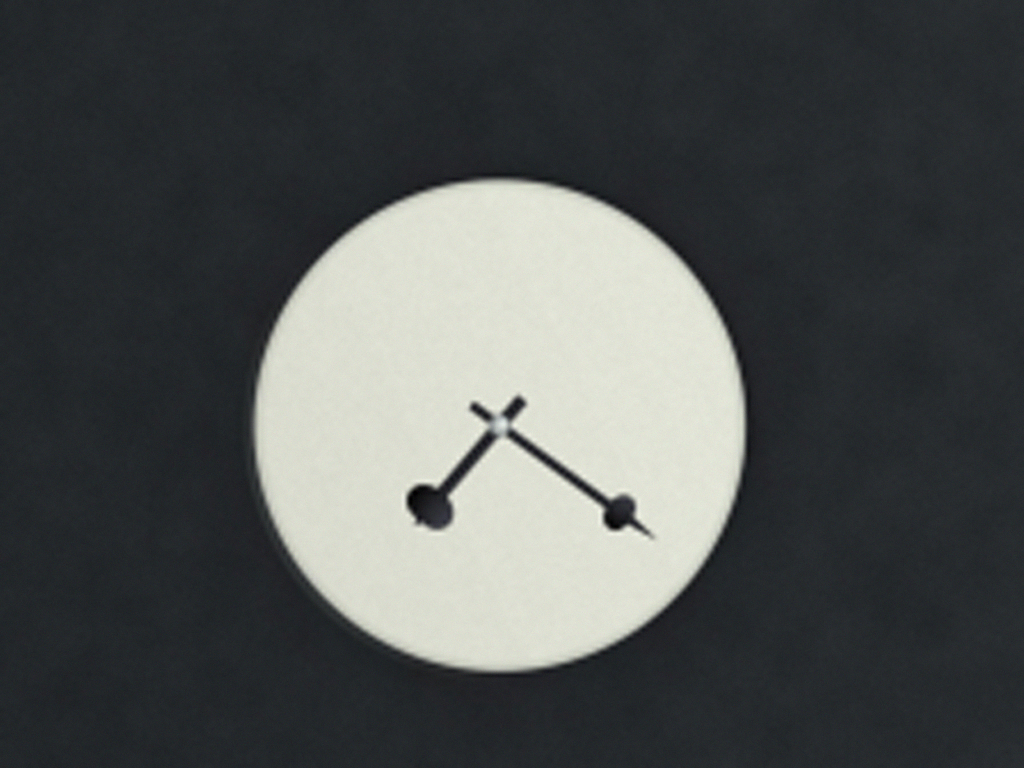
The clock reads 7h21
